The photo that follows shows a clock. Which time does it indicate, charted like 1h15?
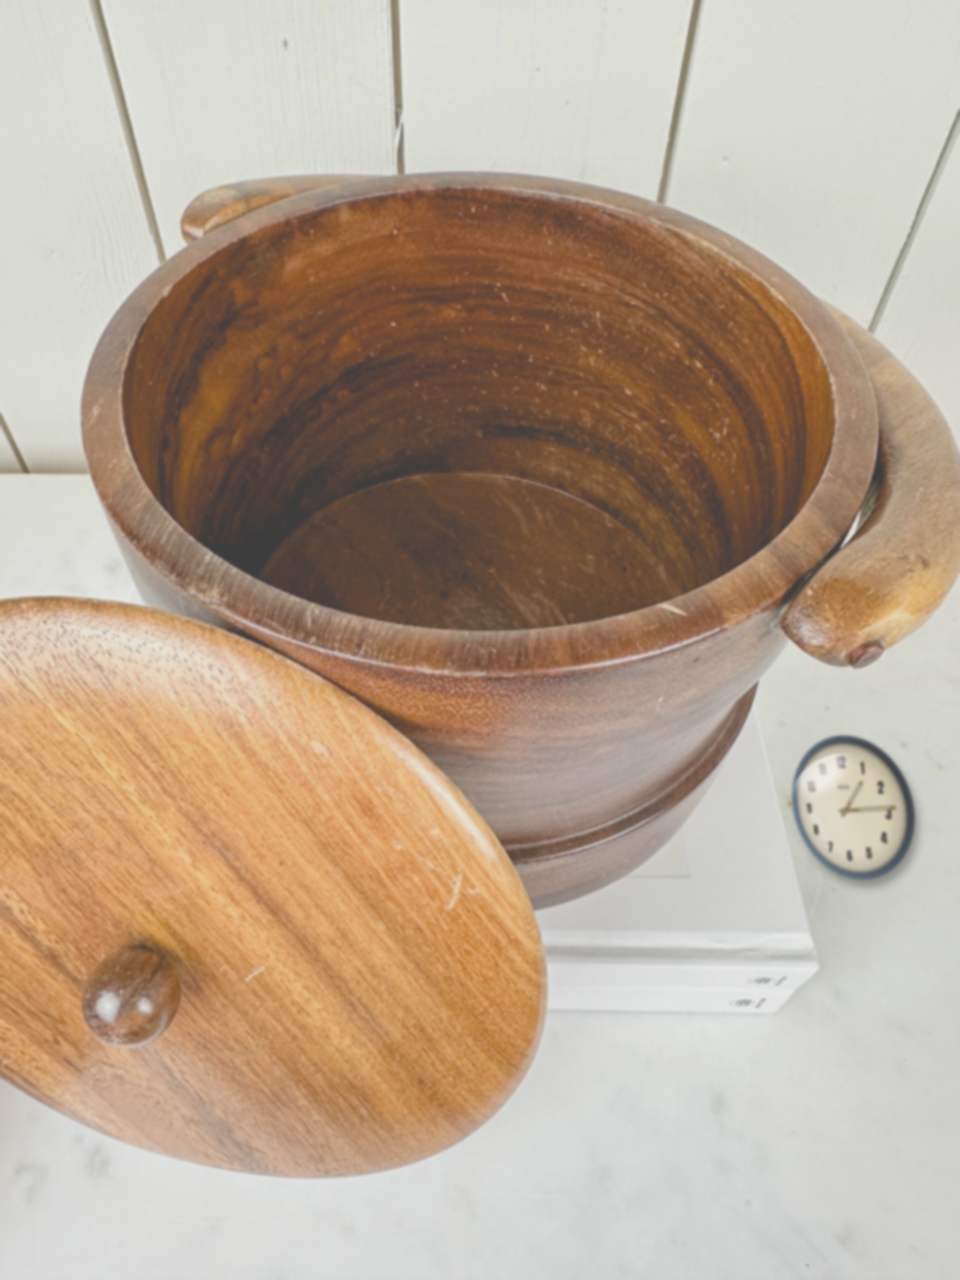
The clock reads 1h14
